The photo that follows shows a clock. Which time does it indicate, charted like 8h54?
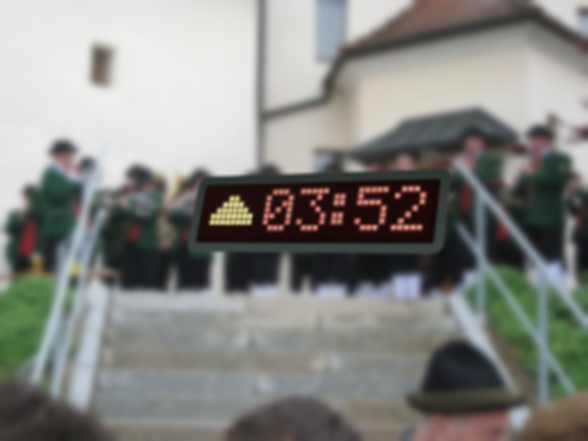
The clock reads 3h52
